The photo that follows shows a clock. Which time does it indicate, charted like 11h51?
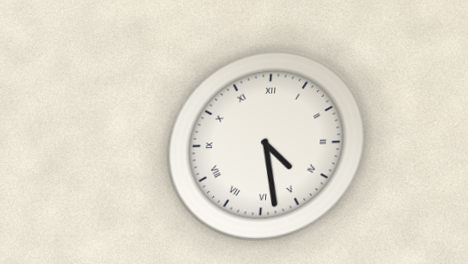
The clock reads 4h28
